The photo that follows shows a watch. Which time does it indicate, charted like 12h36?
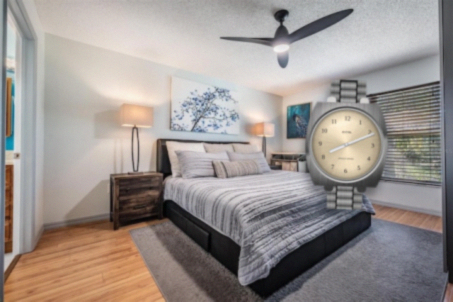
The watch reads 8h11
